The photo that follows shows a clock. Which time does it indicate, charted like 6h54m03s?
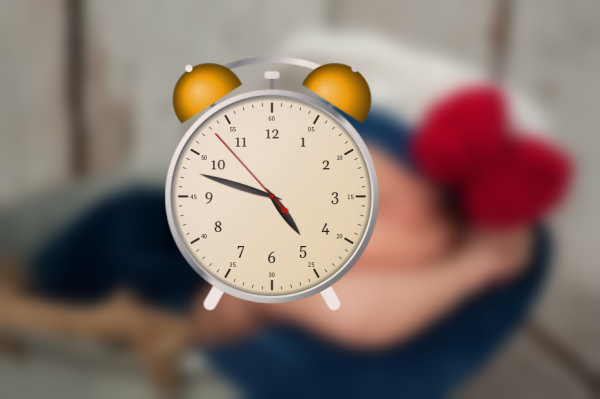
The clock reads 4h47m53s
